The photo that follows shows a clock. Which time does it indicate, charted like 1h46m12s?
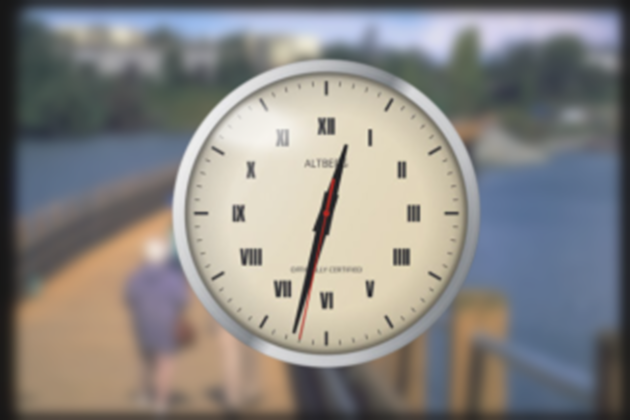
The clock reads 12h32m32s
